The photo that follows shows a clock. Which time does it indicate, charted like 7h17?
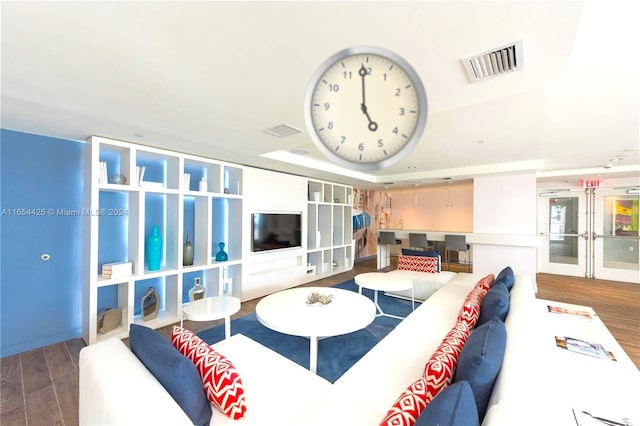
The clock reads 4h59
